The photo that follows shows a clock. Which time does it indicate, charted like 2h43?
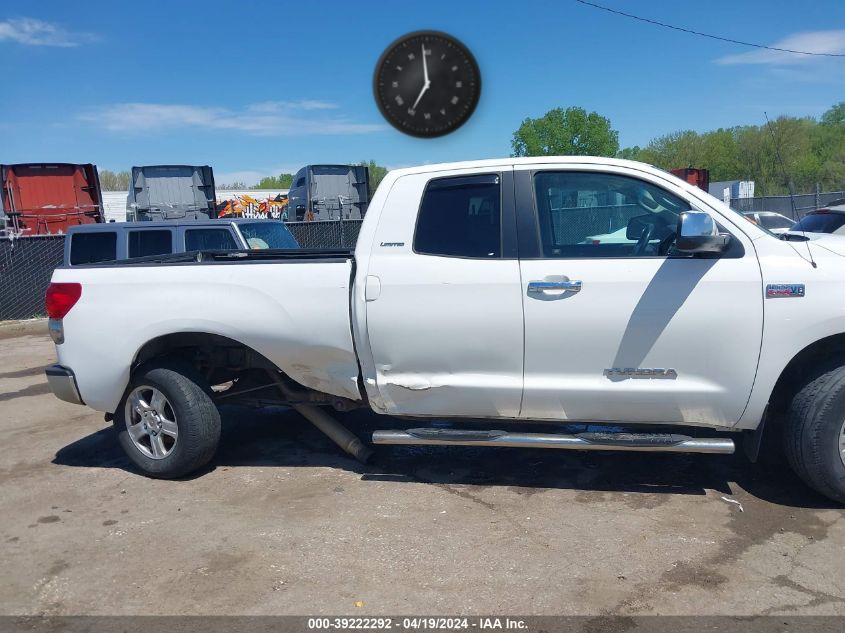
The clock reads 6h59
